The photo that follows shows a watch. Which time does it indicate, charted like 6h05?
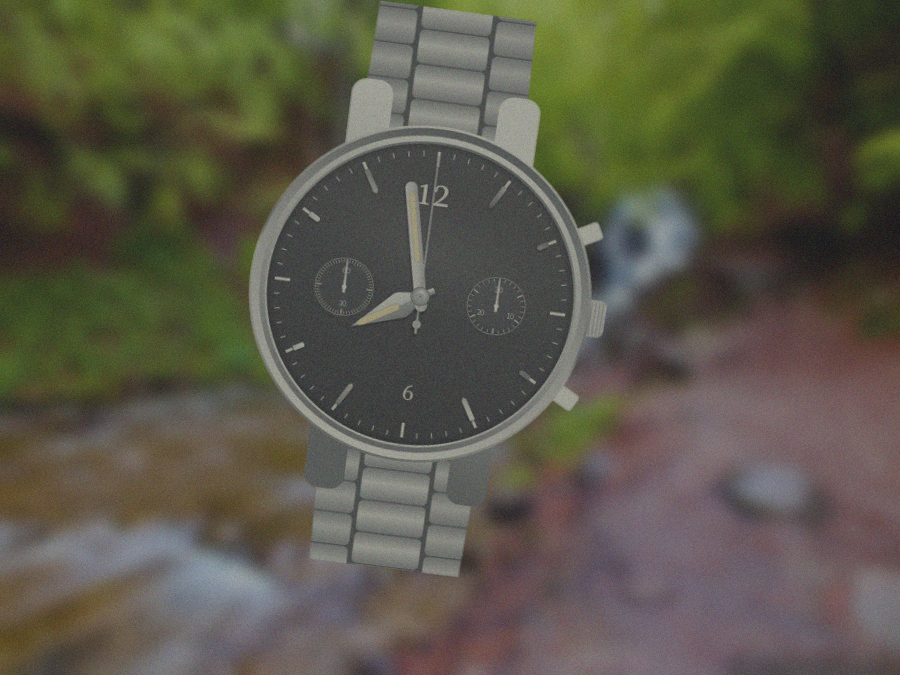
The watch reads 7h58
